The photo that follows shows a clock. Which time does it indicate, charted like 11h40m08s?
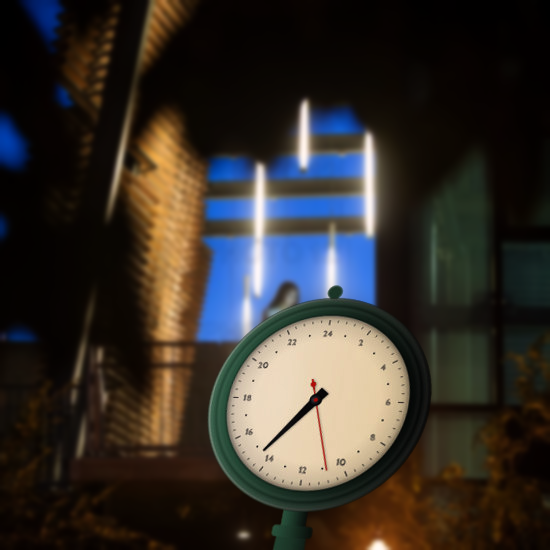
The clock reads 14h36m27s
